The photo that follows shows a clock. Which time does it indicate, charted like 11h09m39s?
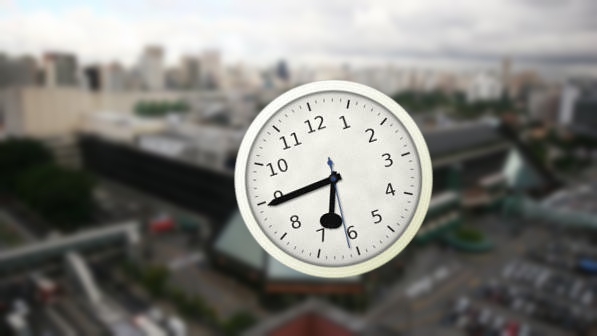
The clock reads 6h44m31s
